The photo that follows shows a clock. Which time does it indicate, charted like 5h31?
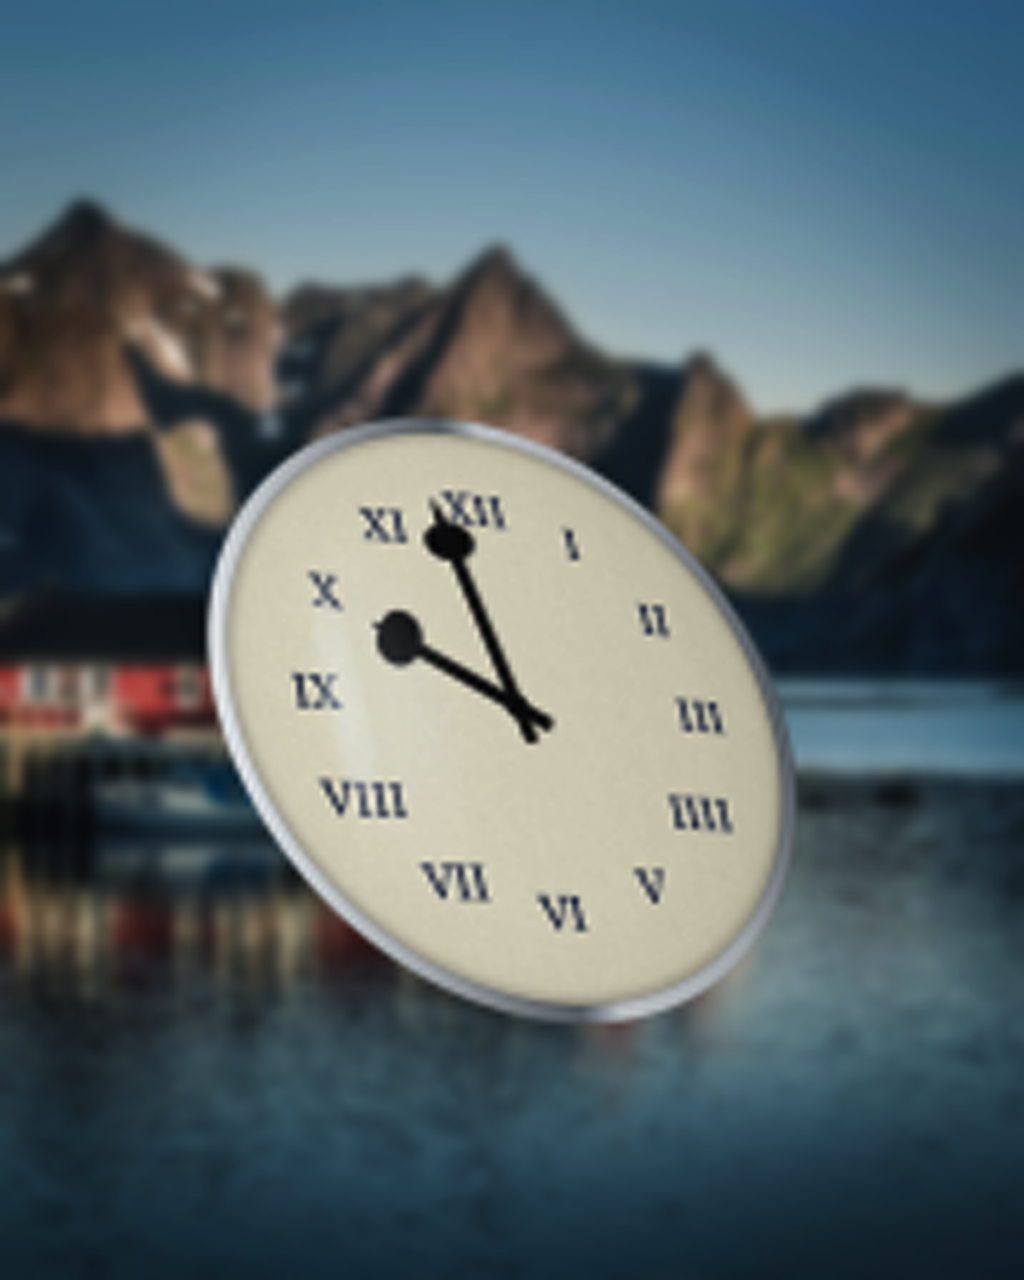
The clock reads 9h58
